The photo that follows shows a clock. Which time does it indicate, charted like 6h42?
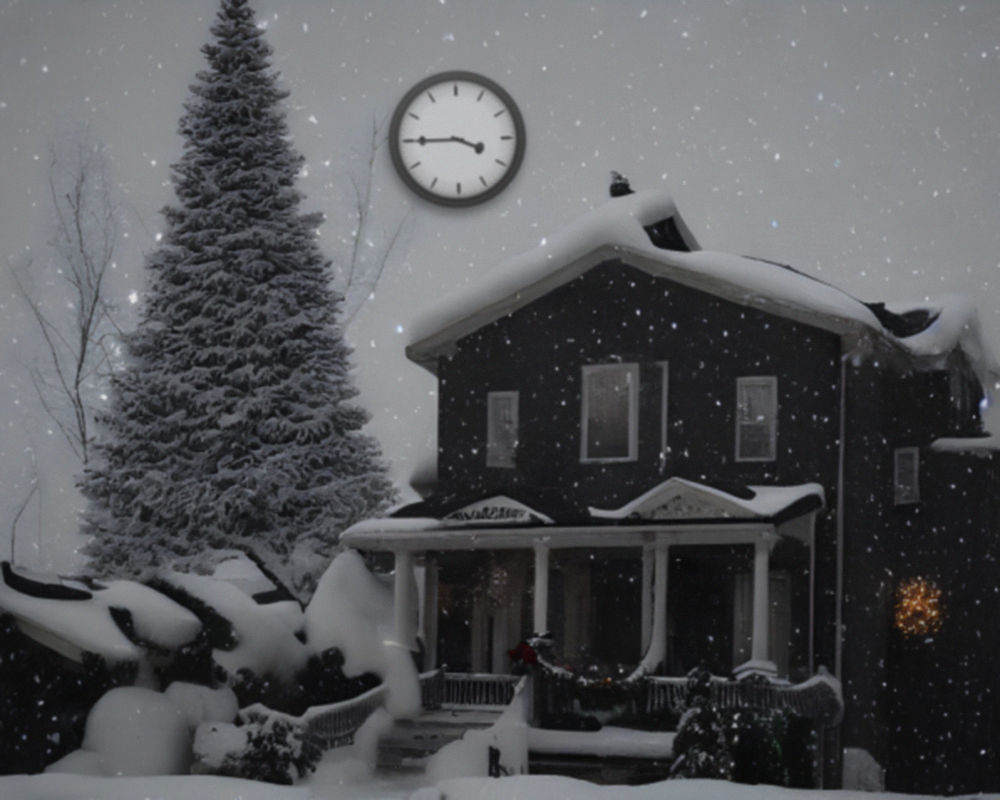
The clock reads 3h45
